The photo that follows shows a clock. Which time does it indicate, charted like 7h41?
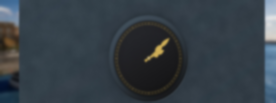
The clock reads 2h08
